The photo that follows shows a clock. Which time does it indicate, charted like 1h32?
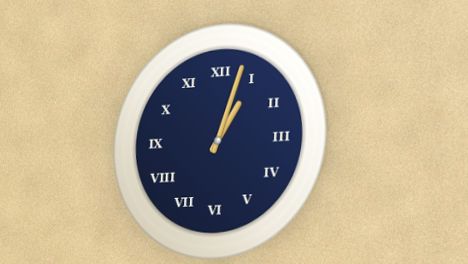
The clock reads 1h03
